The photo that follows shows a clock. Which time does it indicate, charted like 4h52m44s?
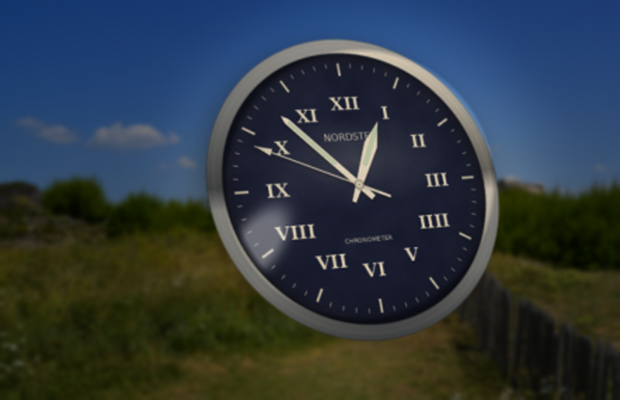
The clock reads 12h52m49s
